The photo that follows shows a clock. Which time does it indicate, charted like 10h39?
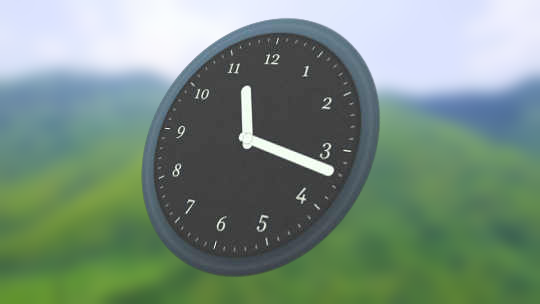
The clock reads 11h17
